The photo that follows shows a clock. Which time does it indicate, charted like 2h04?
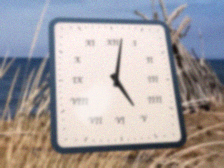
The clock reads 5h02
